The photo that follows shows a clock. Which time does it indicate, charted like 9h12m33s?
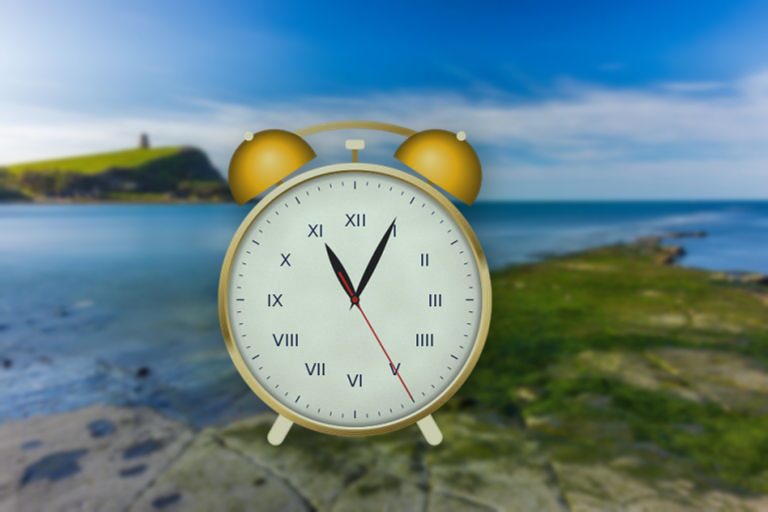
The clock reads 11h04m25s
